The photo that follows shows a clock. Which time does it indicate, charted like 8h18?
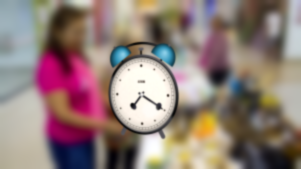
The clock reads 7h20
